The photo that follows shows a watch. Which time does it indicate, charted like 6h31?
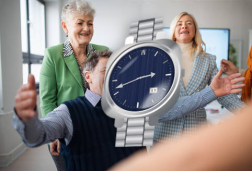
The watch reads 2h42
